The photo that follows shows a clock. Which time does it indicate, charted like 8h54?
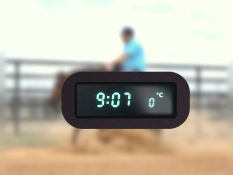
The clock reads 9h07
